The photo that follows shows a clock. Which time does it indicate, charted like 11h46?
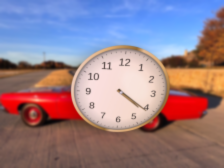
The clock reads 4h21
